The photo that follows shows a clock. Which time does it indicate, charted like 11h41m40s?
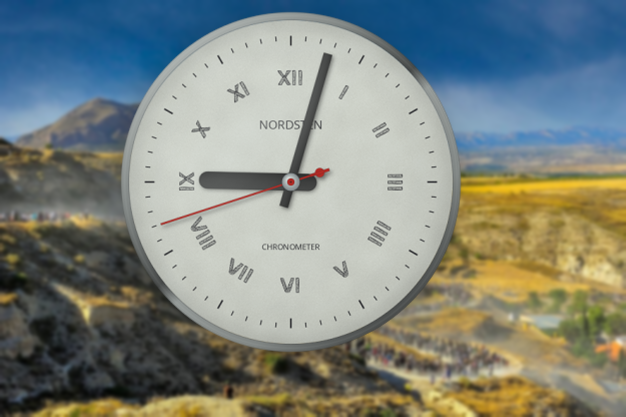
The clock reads 9h02m42s
